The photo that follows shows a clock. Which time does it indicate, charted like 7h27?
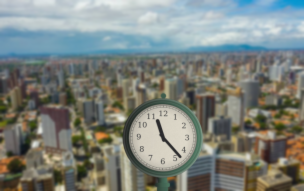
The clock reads 11h23
